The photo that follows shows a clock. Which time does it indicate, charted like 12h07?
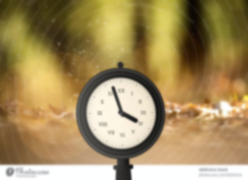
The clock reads 3h57
